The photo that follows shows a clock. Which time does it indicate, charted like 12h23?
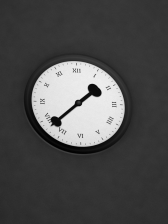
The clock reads 1h38
